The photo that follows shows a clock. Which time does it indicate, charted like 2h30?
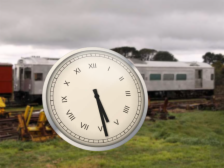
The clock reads 5h29
